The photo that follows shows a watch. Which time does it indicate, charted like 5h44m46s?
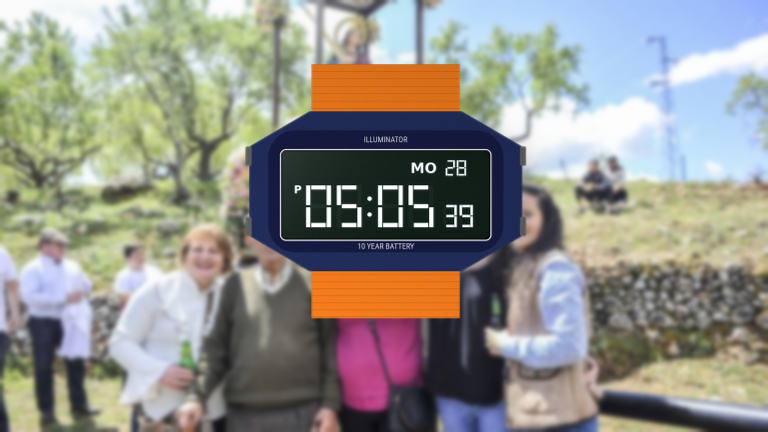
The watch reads 5h05m39s
